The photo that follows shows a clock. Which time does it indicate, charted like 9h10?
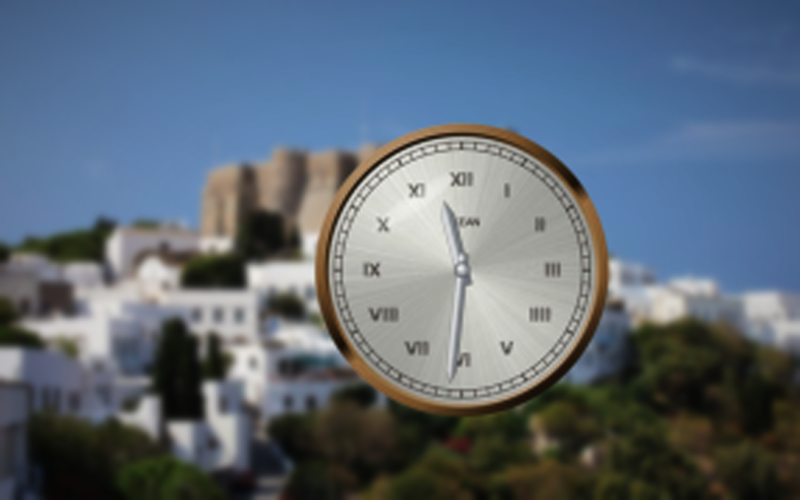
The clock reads 11h31
